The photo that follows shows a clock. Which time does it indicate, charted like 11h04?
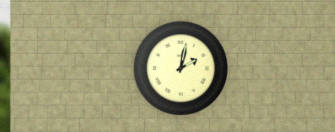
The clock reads 2h02
